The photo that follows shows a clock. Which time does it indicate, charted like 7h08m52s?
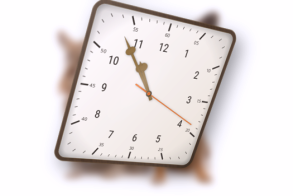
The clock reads 10h53m19s
